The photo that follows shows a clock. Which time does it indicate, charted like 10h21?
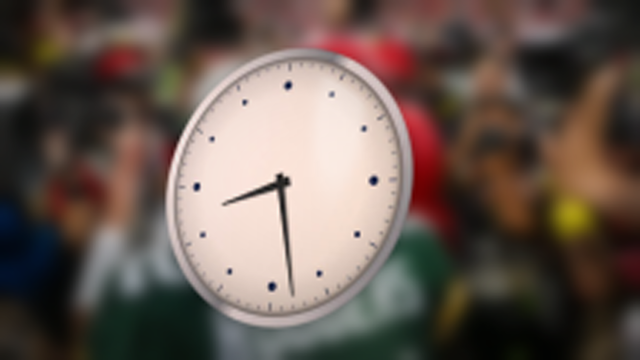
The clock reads 8h28
